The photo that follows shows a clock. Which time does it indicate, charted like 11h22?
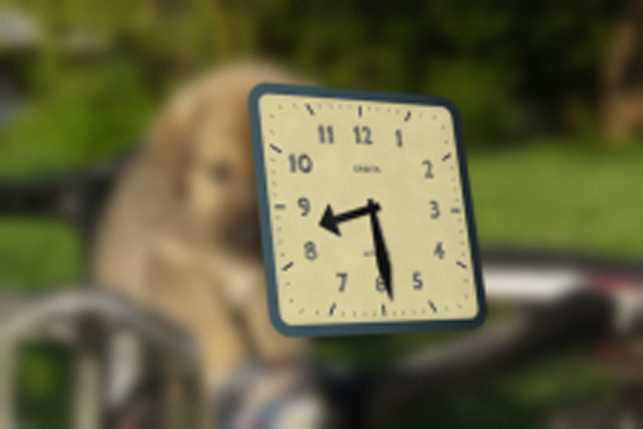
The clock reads 8h29
